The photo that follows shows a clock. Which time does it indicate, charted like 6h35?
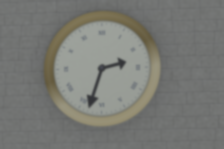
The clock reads 2h33
